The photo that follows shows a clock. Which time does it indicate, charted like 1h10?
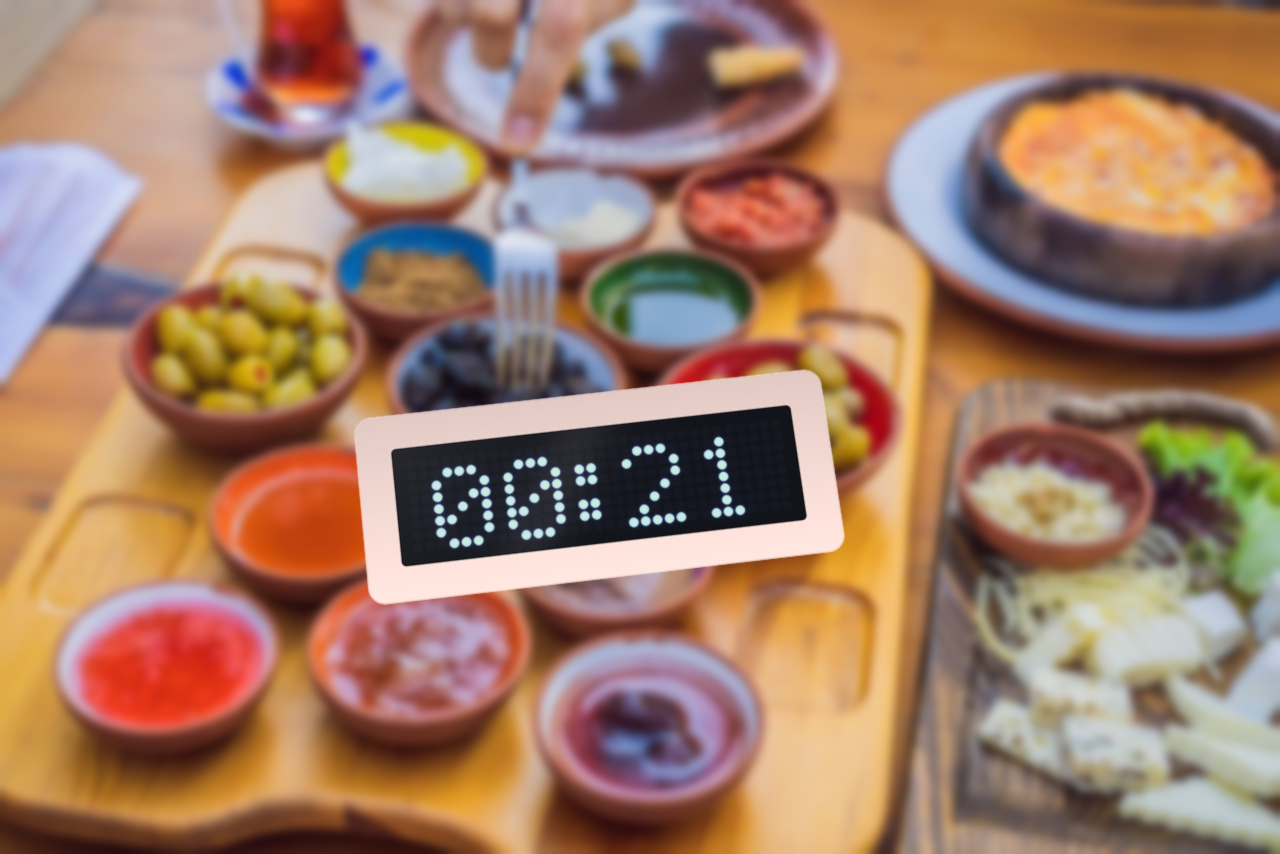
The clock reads 0h21
